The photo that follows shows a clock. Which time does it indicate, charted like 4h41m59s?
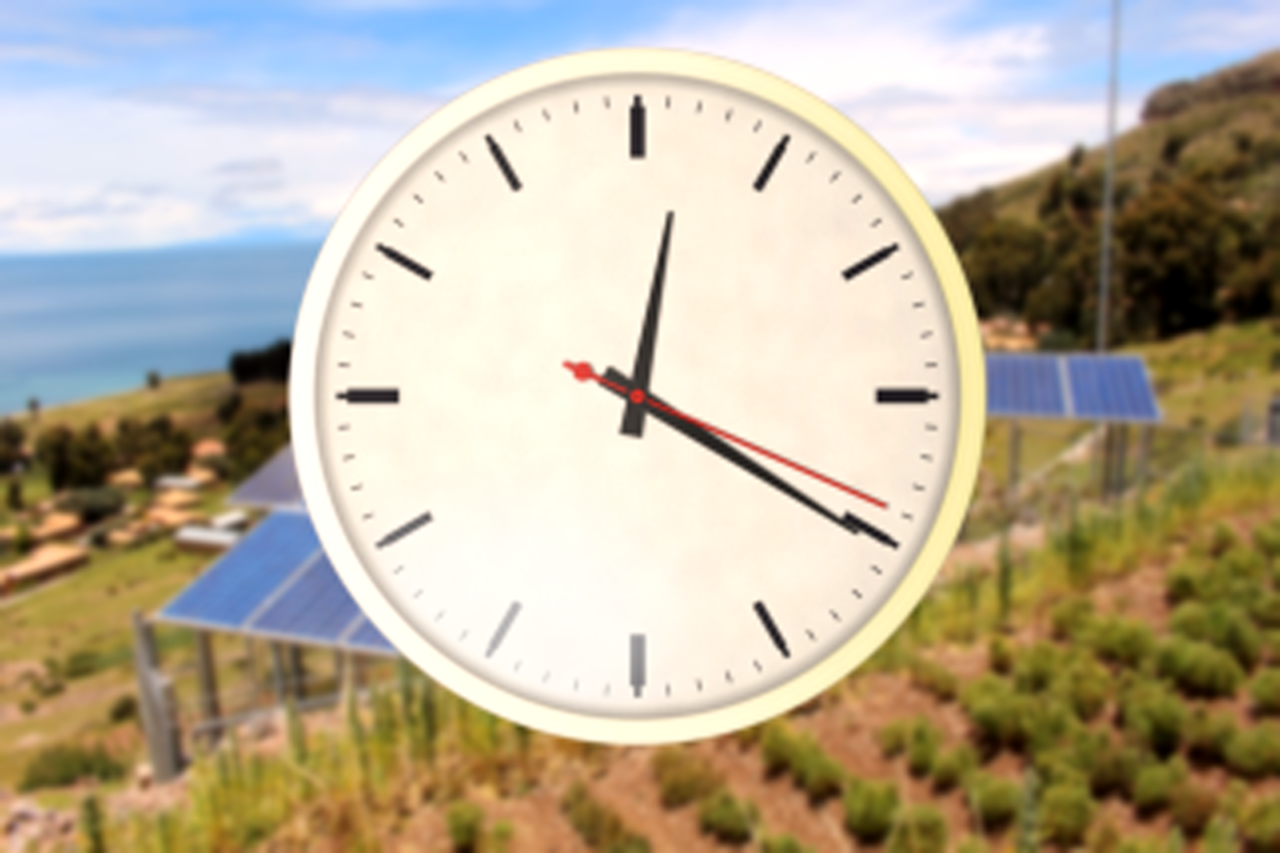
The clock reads 12h20m19s
